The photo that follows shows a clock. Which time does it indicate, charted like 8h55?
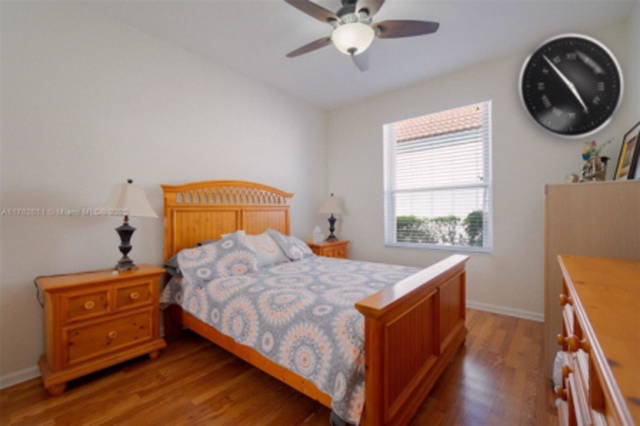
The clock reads 4h53
